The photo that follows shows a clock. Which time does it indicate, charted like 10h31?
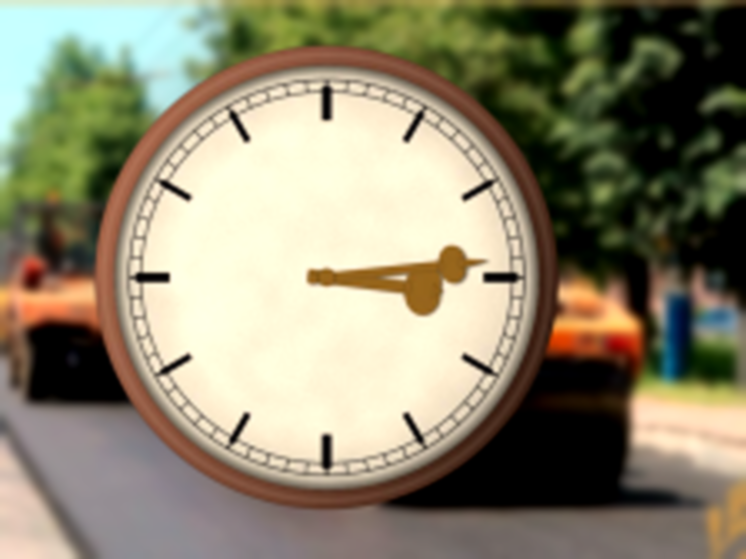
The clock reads 3h14
